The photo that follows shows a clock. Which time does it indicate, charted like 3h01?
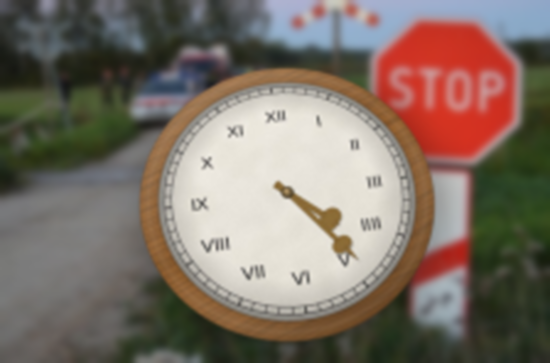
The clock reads 4h24
